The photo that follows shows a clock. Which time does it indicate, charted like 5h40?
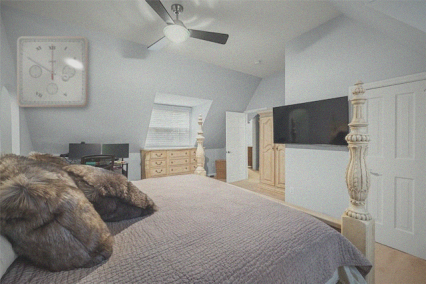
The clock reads 3h50
